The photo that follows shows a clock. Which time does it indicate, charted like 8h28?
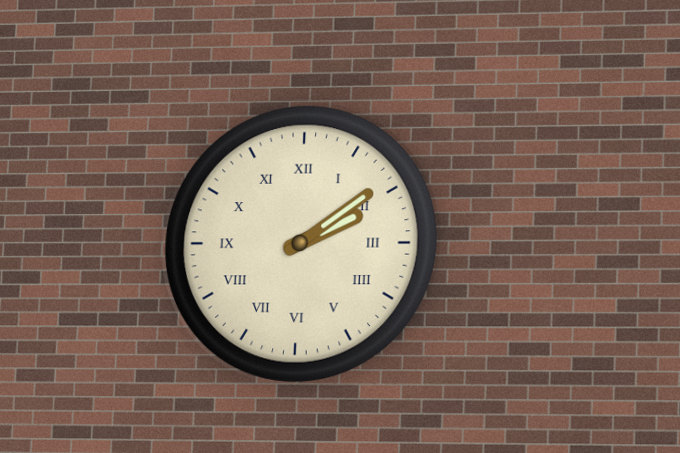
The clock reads 2h09
